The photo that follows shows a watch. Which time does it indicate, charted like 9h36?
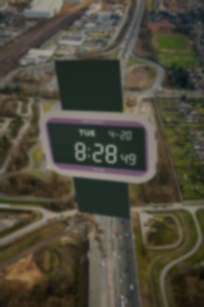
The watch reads 8h28
